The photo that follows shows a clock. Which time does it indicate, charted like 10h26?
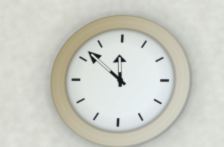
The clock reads 11h52
